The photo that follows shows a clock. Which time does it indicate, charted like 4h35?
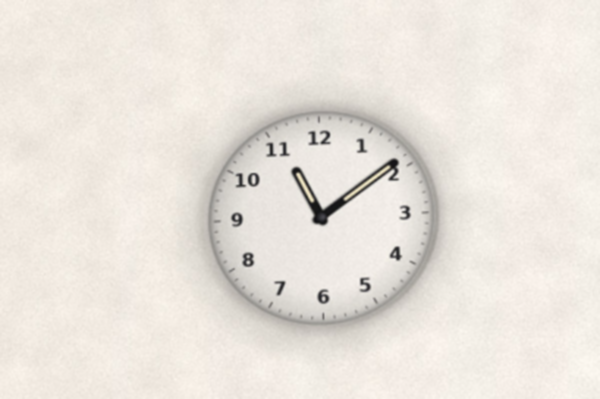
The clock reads 11h09
